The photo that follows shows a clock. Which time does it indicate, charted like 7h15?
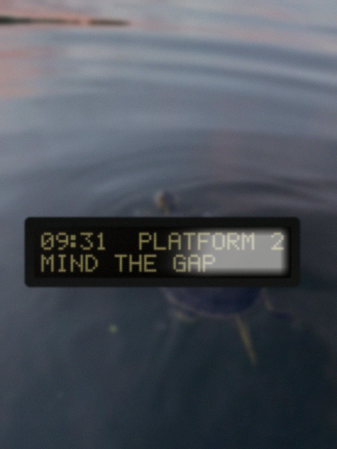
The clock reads 9h31
